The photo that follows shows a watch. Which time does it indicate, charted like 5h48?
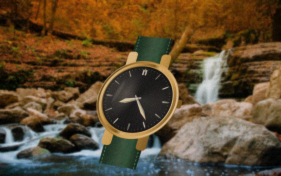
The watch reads 8h24
